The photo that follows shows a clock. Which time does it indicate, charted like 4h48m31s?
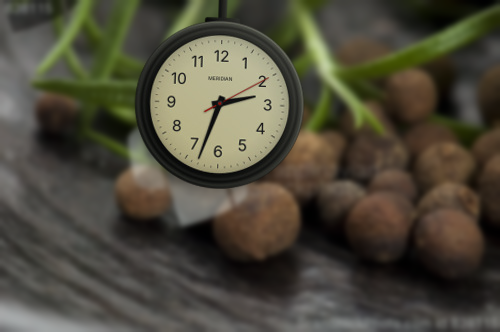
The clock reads 2h33m10s
